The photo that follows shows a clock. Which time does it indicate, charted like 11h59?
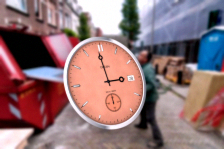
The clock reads 2h59
